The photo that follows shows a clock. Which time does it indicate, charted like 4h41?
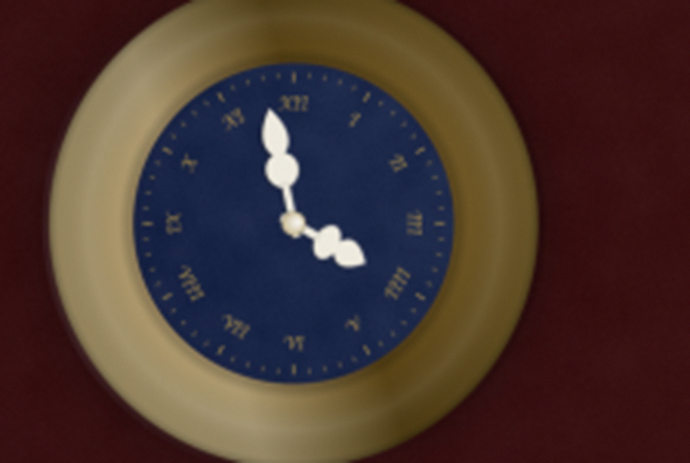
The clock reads 3h58
